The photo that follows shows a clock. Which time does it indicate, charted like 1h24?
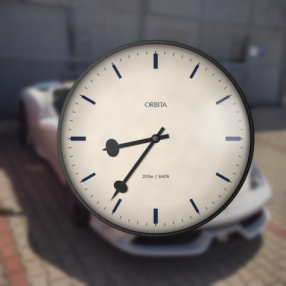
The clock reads 8h36
